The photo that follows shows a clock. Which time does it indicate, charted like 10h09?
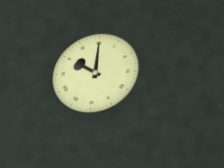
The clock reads 10h00
